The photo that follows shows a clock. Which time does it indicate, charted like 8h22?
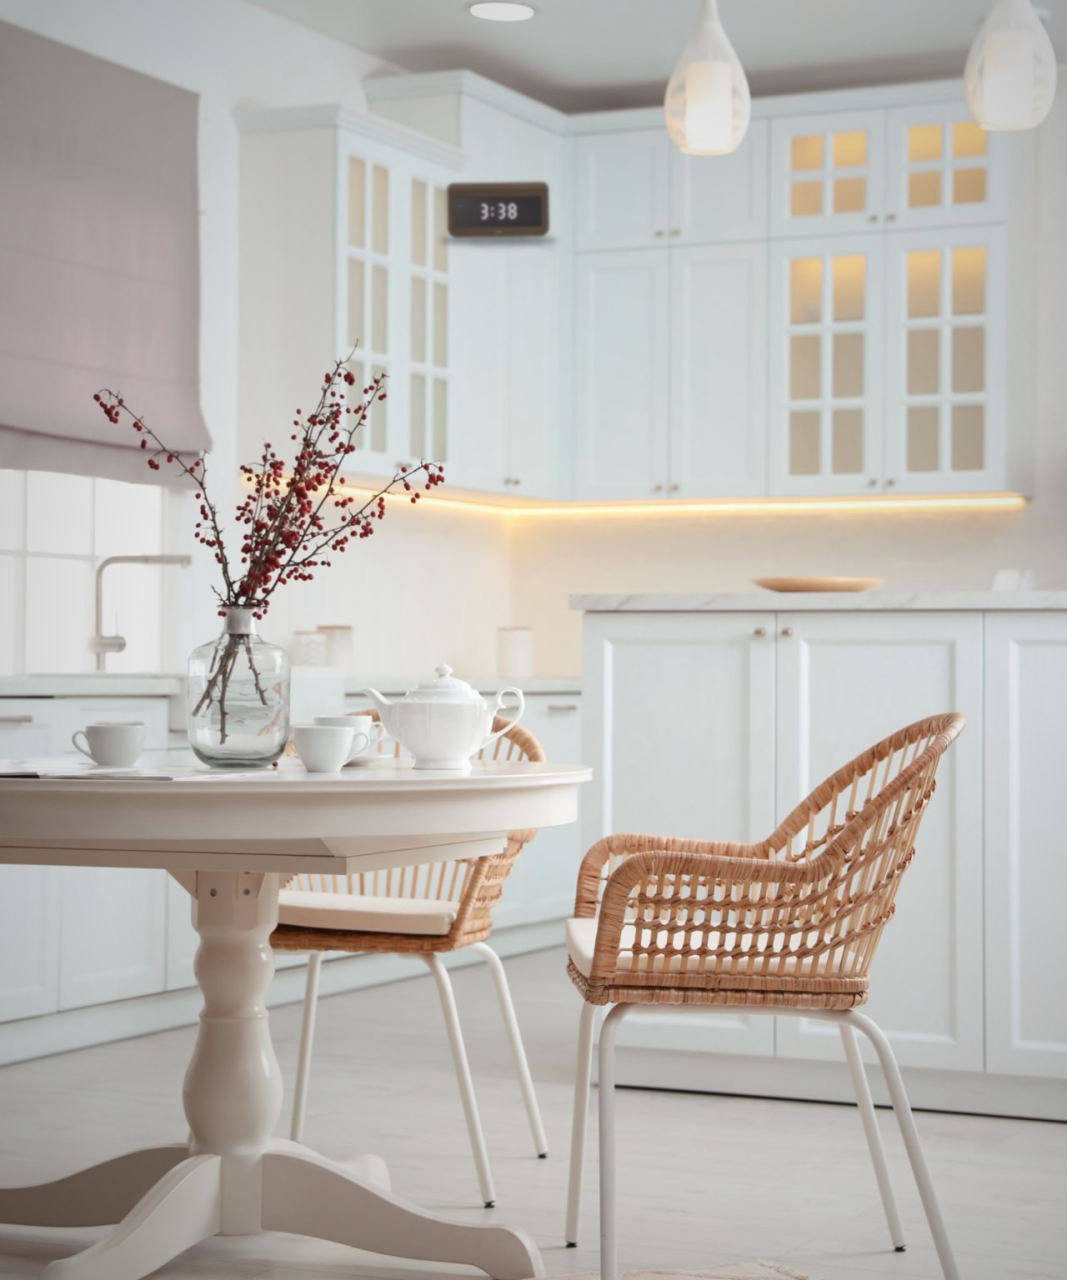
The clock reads 3h38
